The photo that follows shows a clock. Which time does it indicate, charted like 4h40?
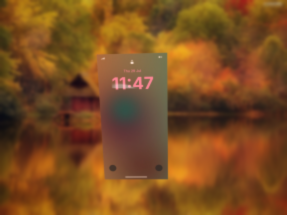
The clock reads 11h47
